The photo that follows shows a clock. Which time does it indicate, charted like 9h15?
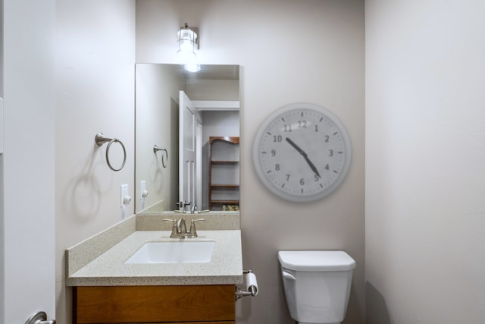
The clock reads 10h24
